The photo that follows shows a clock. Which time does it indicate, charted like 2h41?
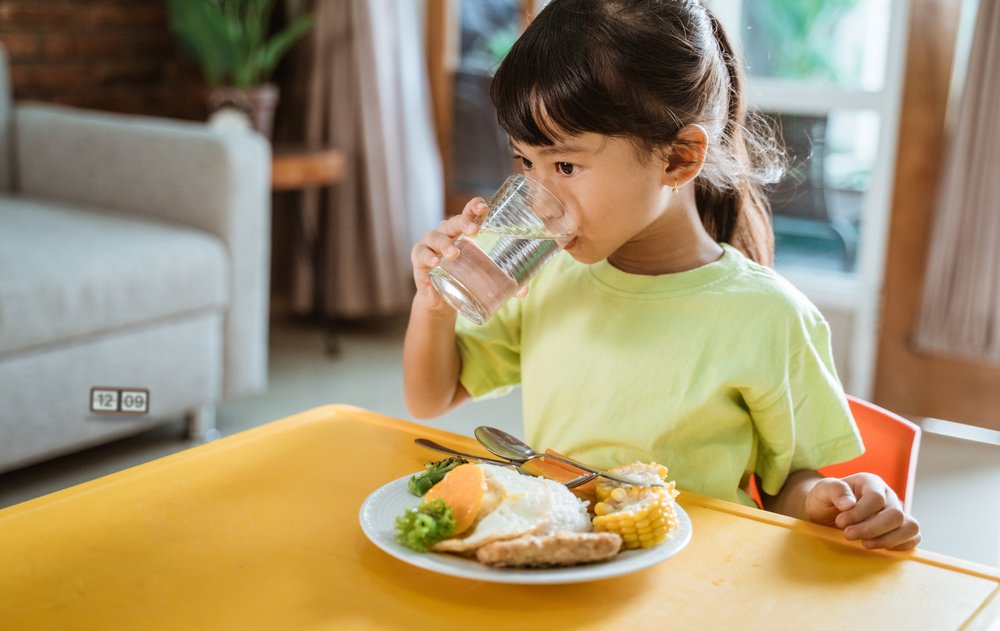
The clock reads 12h09
